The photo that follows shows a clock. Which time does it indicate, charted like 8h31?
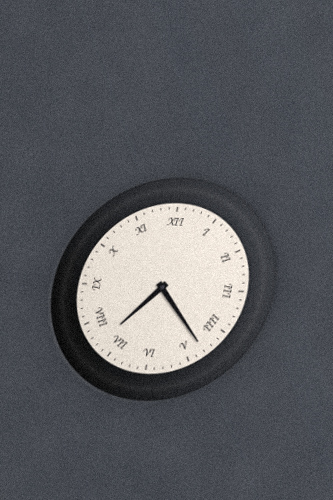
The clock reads 7h23
